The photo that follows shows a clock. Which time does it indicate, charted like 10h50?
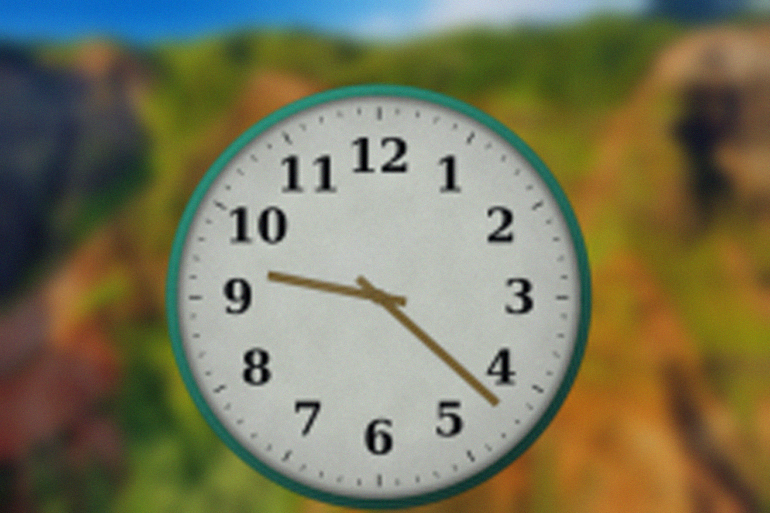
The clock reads 9h22
